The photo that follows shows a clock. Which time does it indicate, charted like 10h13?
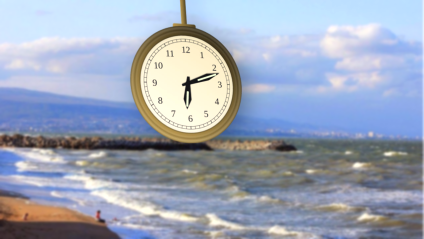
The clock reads 6h12
